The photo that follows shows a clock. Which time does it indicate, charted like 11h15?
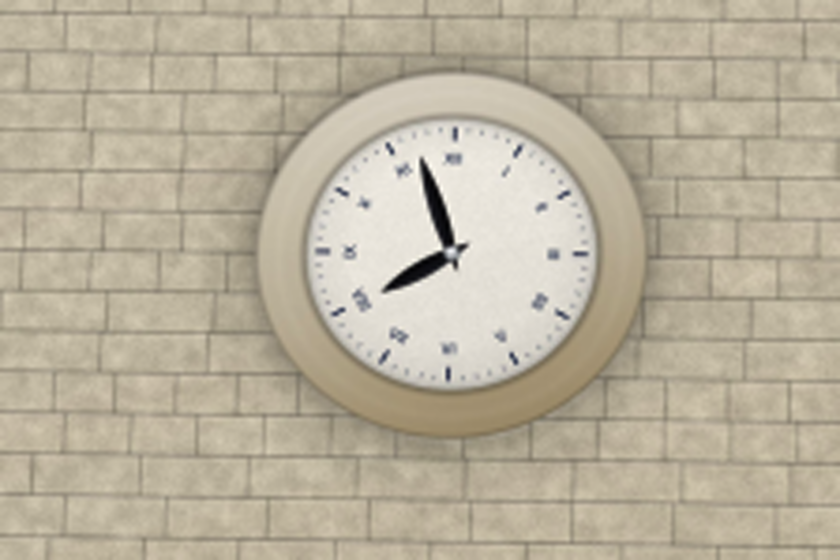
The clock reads 7h57
